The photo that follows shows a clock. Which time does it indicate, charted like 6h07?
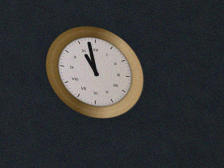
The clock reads 10h58
